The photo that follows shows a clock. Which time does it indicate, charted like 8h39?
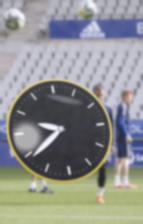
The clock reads 9h39
